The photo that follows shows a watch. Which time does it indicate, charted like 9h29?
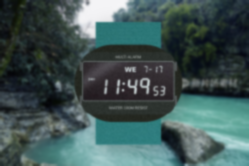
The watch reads 11h49
